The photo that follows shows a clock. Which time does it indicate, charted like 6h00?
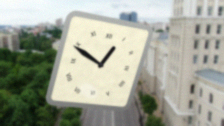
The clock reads 12h49
